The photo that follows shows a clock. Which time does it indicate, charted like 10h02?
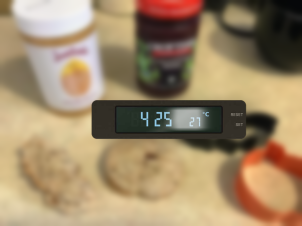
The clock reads 4h25
